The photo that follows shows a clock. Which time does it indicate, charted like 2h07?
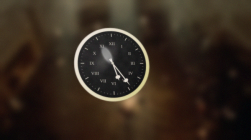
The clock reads 5h24
